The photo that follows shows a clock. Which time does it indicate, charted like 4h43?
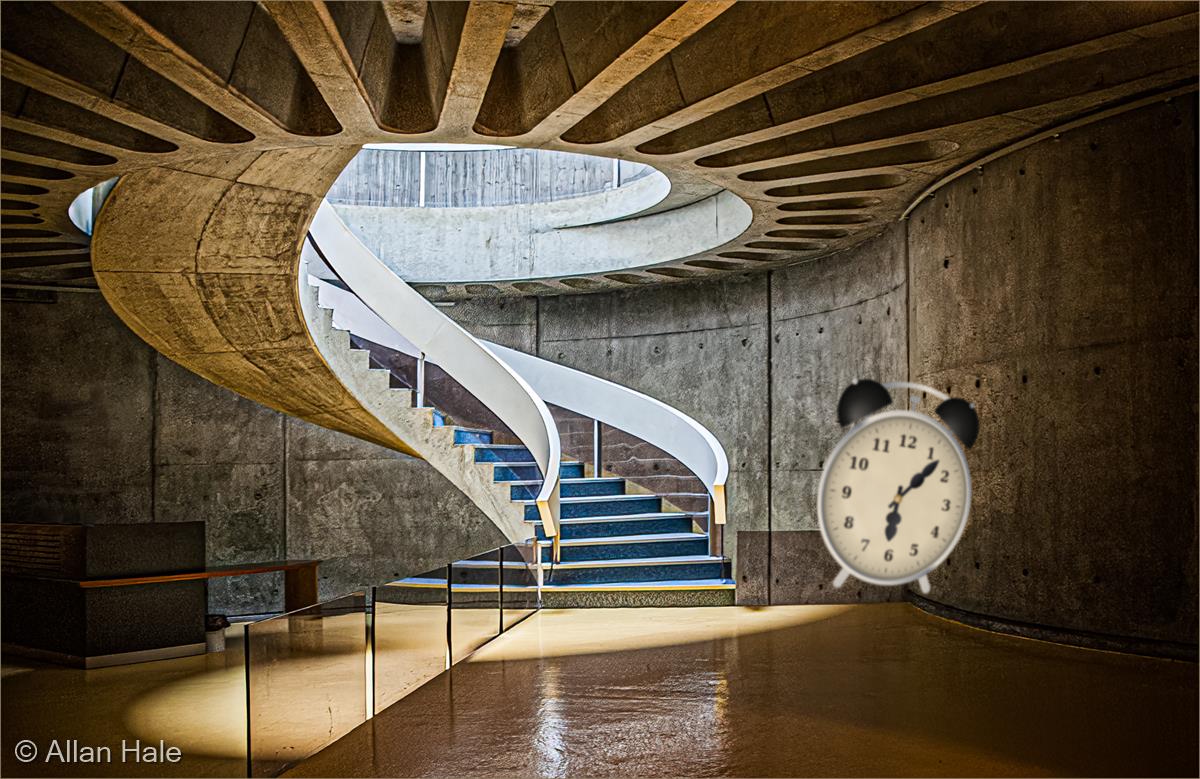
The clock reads 6h07
